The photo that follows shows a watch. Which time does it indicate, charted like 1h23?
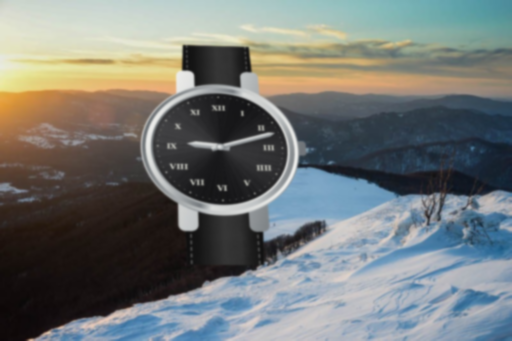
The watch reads 9h12
